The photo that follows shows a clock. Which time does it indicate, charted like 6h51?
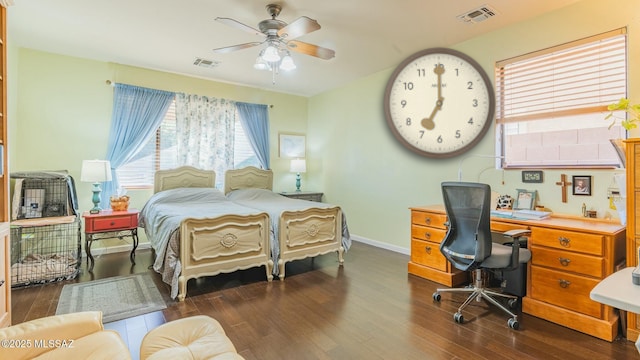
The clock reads 7h00
